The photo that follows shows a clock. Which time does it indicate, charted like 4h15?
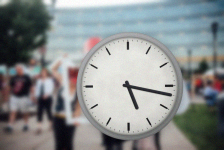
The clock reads 5h17
